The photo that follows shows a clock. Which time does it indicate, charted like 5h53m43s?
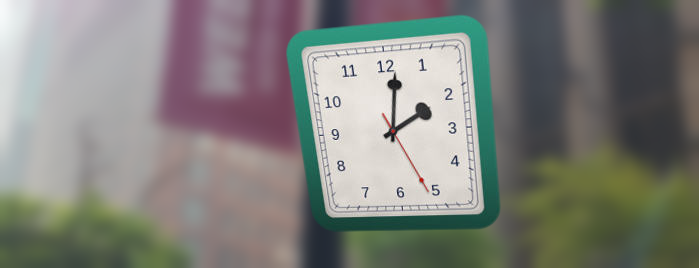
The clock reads 2h01m26s
